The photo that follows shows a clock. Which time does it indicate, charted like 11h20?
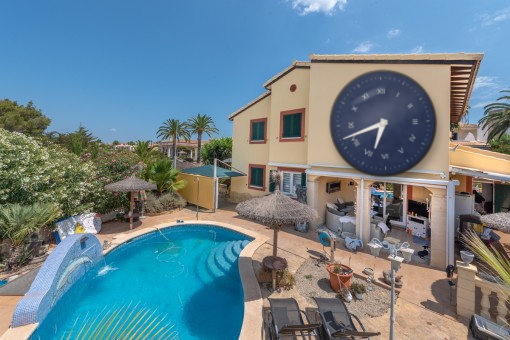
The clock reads 6h42
